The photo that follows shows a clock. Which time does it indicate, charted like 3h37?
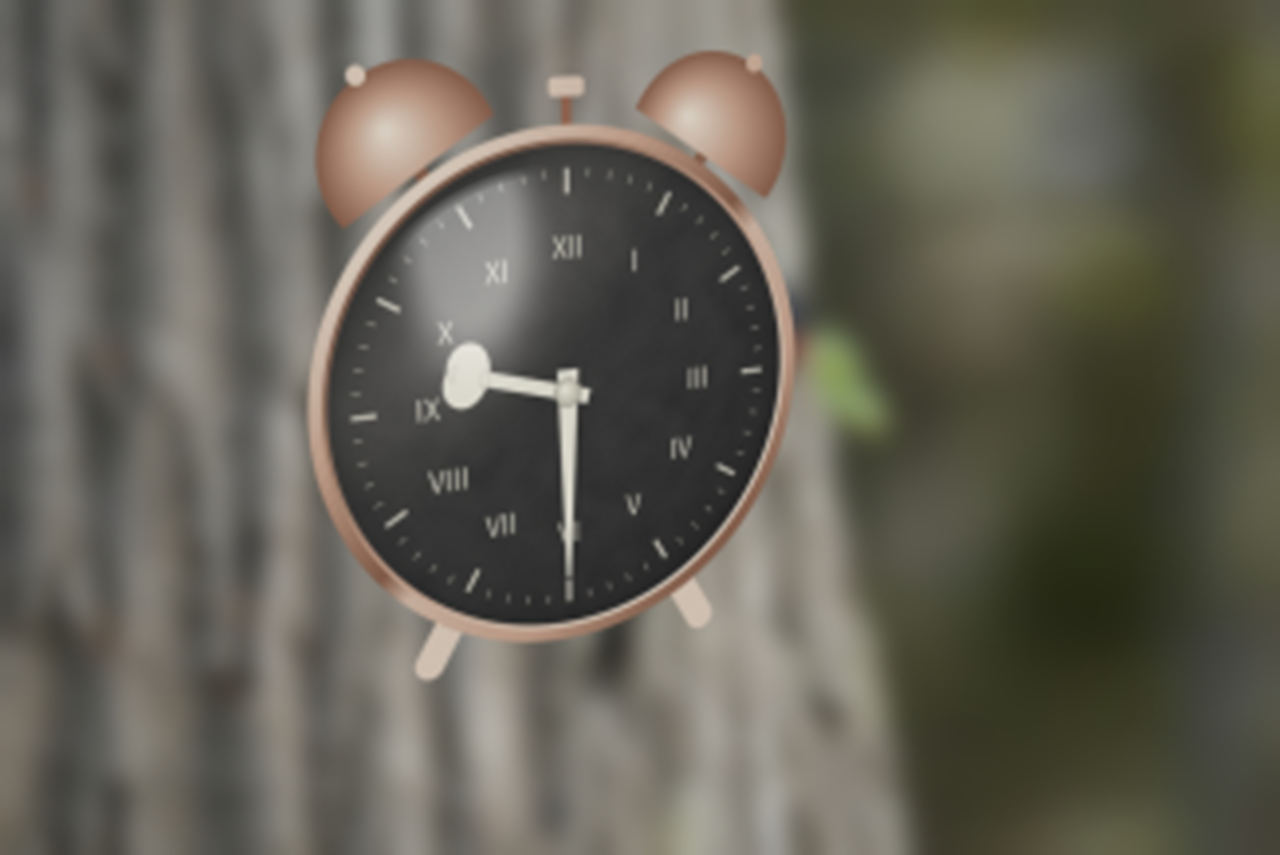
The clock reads 9h30
